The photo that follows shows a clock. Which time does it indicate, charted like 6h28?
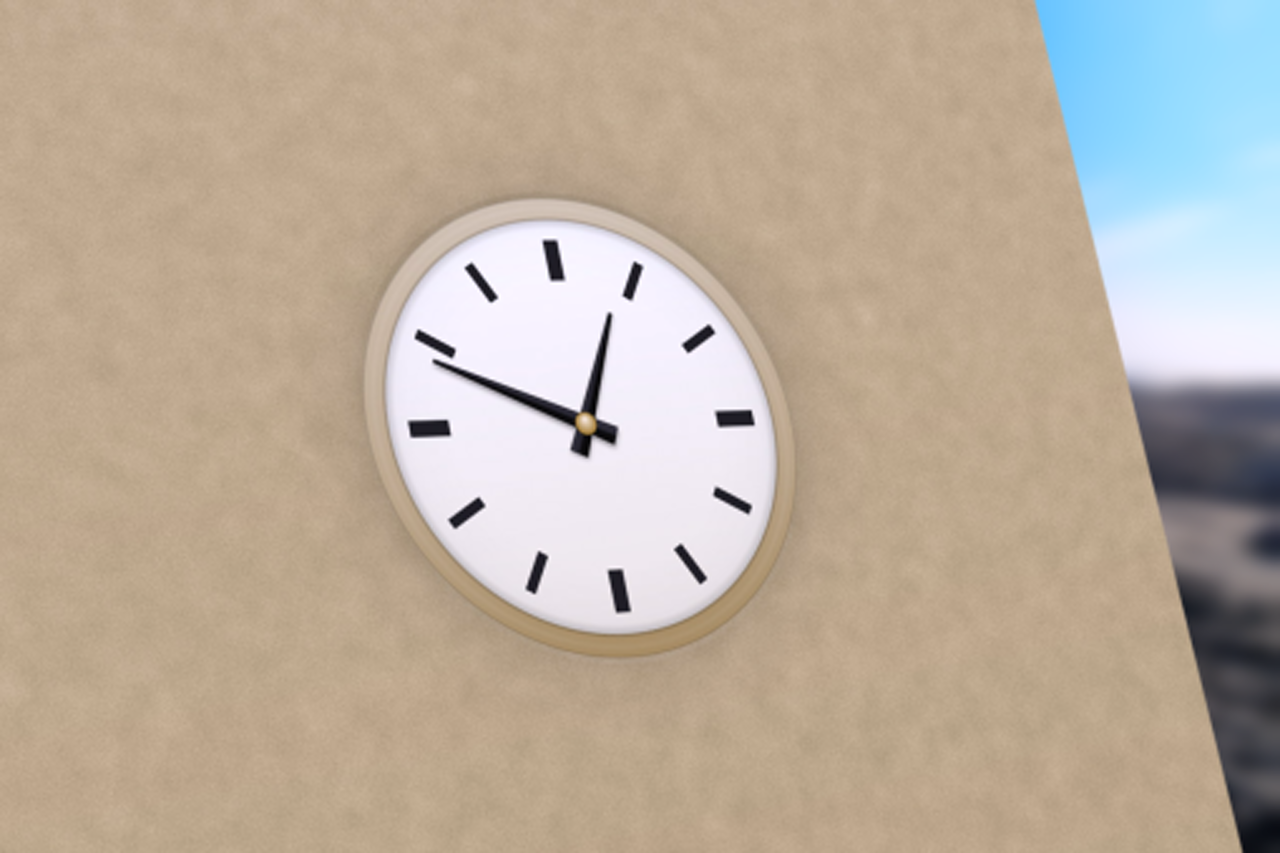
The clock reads 12h49
